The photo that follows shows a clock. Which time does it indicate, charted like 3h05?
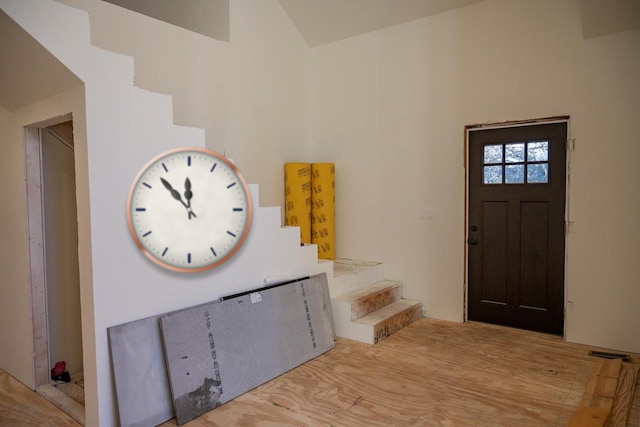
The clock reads 11h53
